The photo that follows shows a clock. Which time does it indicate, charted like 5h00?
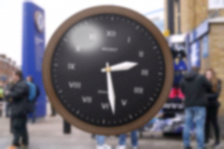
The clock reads 2h28
